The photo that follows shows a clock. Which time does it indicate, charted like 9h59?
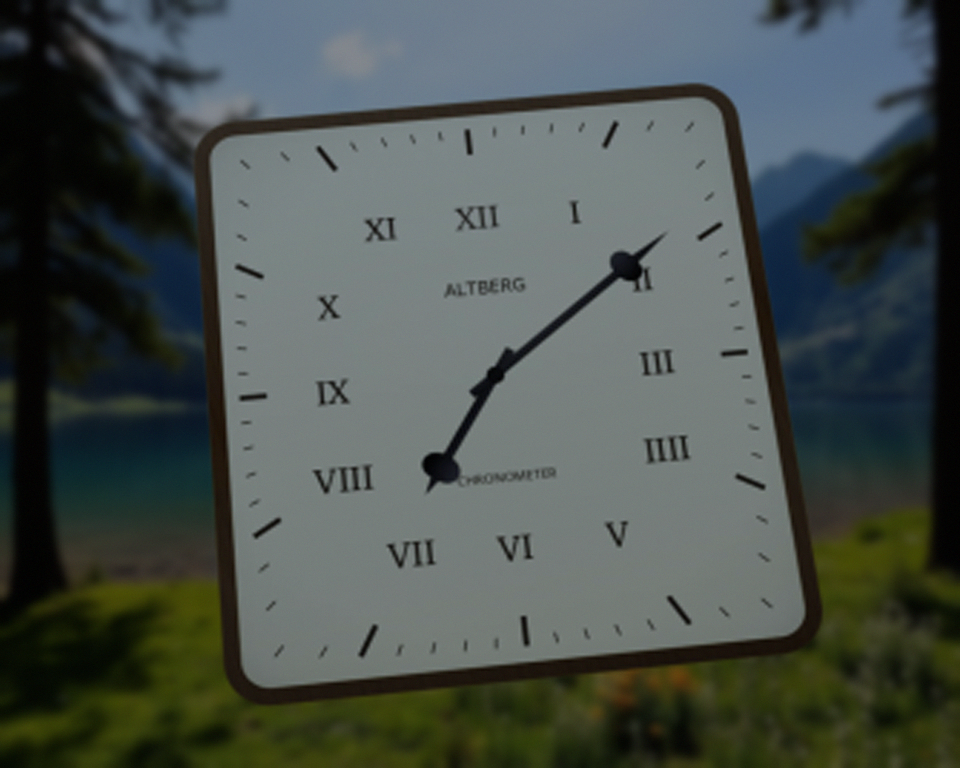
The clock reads 7h09
